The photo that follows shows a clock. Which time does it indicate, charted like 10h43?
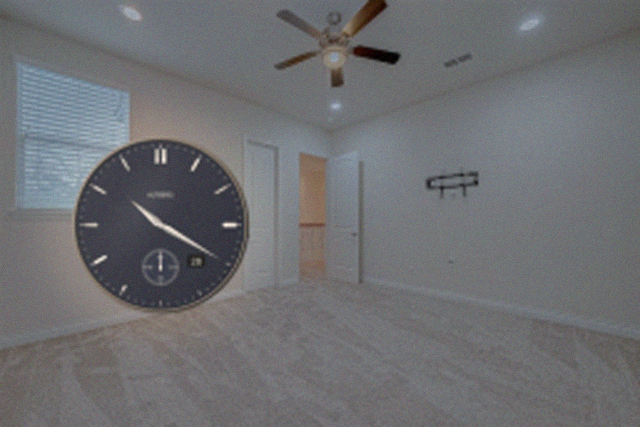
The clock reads 10h20
